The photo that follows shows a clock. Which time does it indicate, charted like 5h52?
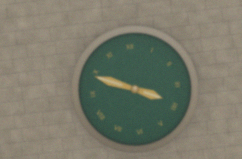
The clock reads 3h49
